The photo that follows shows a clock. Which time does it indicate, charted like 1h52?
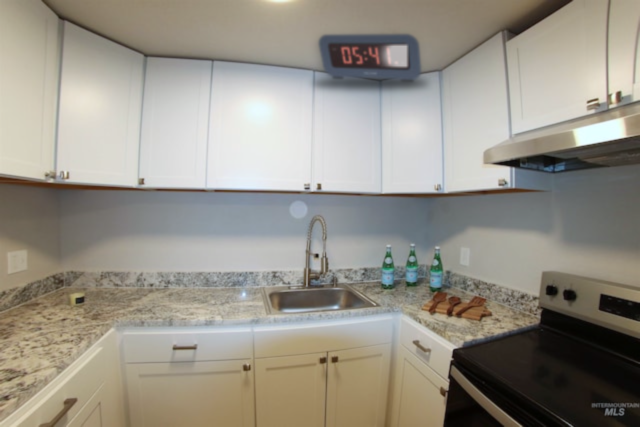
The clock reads 5h41
